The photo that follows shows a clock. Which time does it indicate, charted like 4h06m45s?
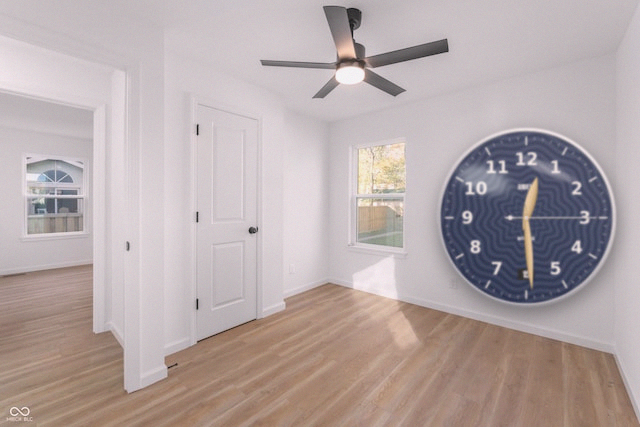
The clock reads 12h29m15s
